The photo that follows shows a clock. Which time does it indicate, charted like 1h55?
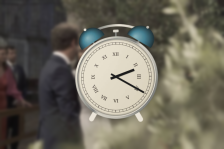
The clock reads 2h20
